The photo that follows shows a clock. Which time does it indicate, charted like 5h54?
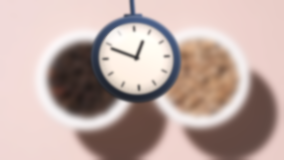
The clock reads 12h49
